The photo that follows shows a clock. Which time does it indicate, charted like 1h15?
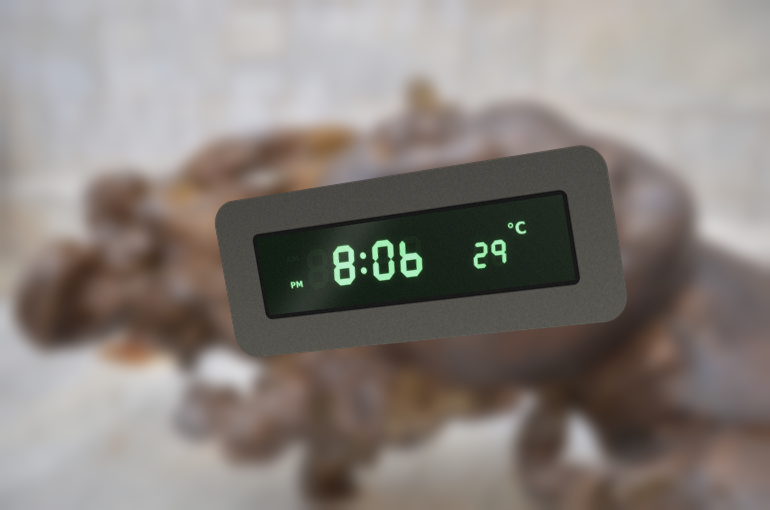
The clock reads 8h06
